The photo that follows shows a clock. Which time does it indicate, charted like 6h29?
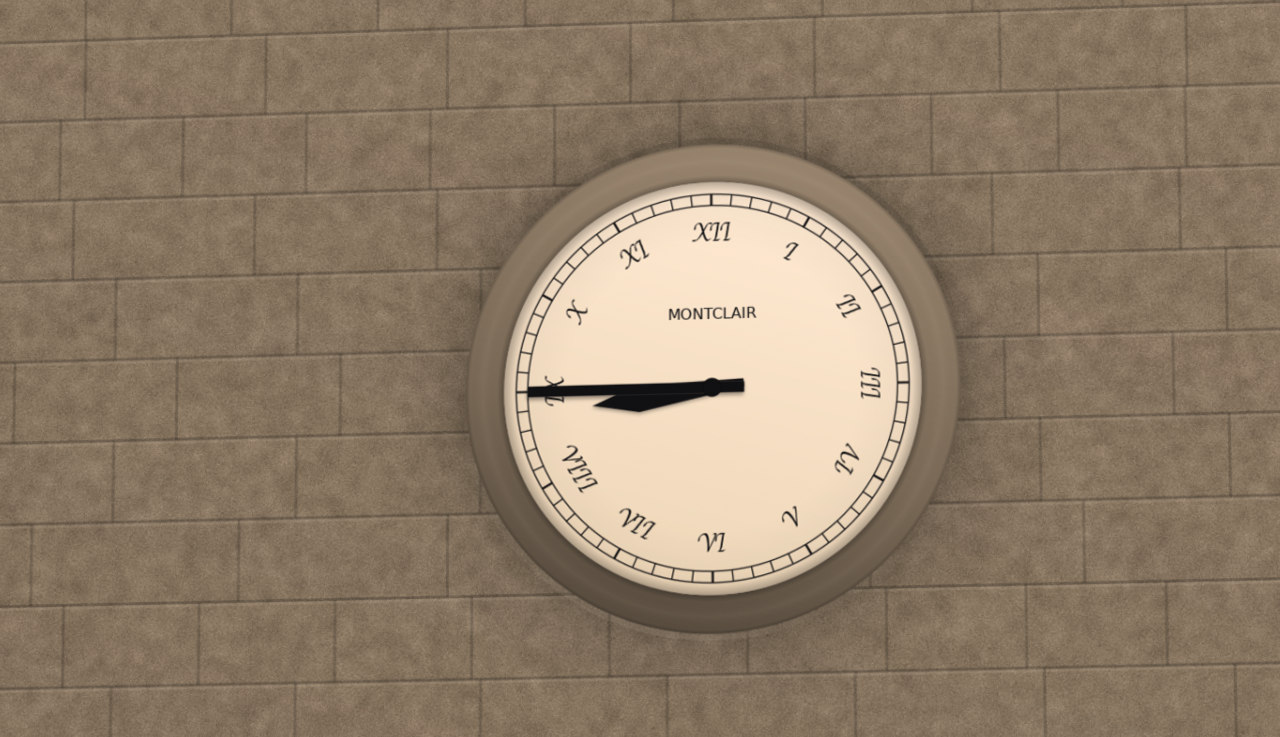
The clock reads 8h45
